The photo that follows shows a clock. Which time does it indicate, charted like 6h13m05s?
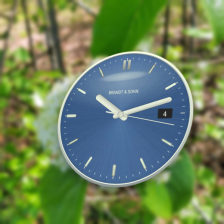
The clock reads 10h12m17s
